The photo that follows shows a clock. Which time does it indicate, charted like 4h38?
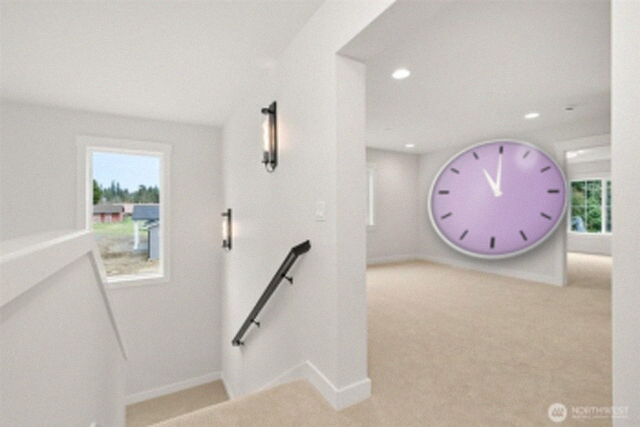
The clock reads 11h00
